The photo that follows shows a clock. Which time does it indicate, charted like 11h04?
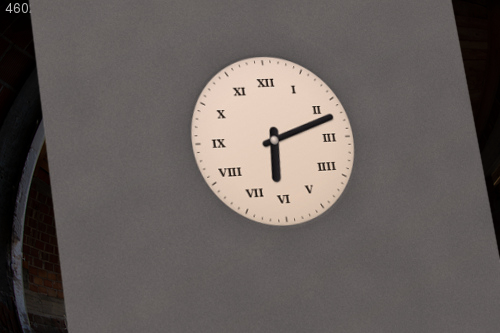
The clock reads 6h12
